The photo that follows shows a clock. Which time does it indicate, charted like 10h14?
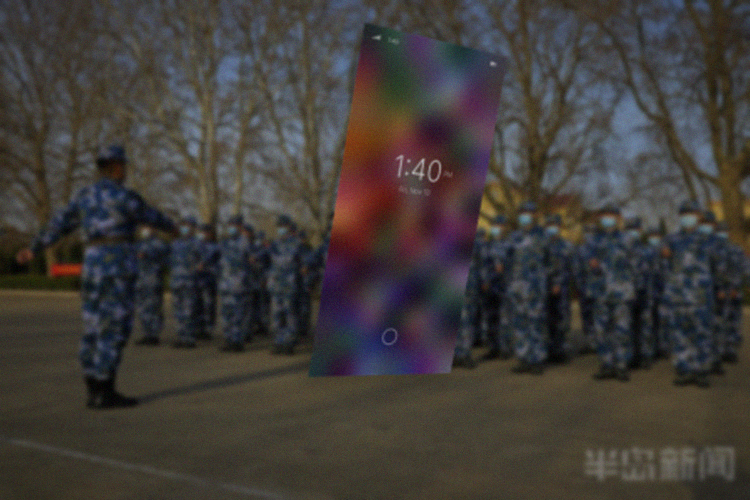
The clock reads 1h40
